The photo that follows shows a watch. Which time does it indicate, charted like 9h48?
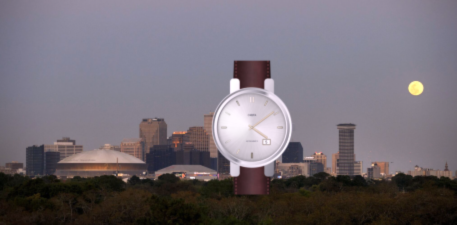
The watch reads 4h09
